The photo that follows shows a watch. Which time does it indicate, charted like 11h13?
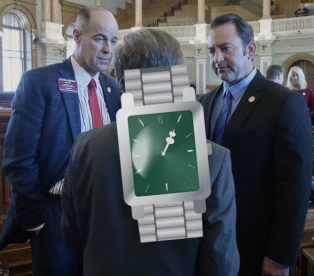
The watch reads 1h05
